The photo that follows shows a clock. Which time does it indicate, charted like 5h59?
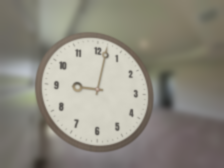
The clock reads 9h02
